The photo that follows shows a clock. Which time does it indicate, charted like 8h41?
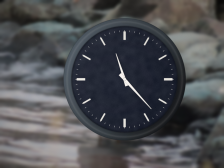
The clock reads 11h23
